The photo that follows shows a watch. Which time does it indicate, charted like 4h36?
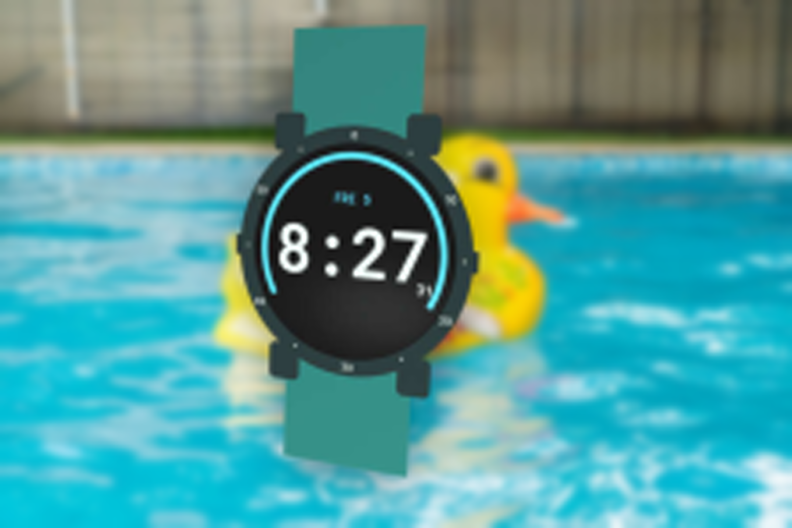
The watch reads 8h27
